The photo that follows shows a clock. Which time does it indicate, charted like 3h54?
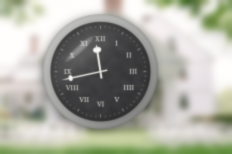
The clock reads 11h43
